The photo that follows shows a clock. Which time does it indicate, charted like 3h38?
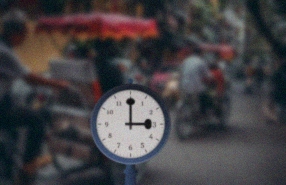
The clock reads 3h00
